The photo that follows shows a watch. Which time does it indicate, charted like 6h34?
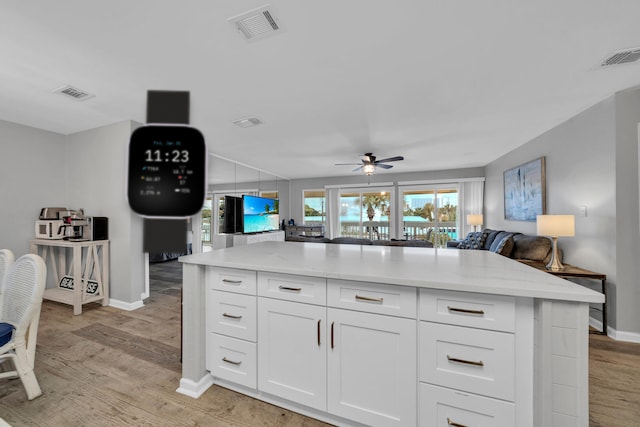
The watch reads 11h23
